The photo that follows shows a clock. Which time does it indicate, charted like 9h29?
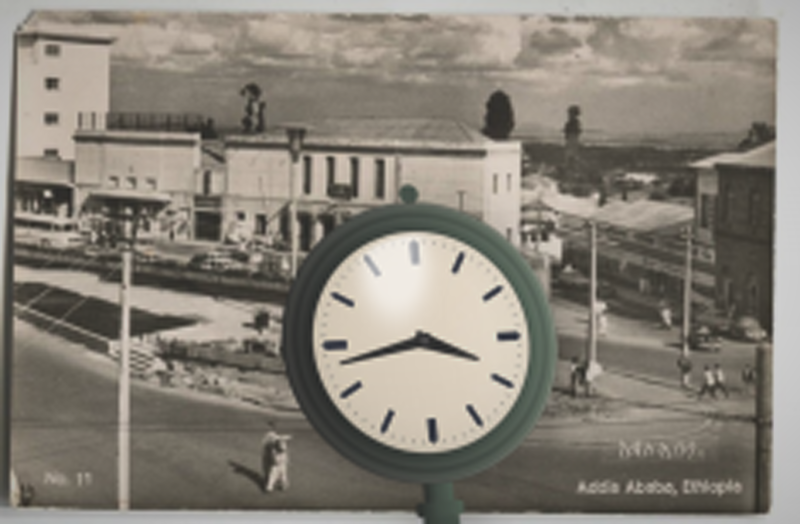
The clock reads 3h43
